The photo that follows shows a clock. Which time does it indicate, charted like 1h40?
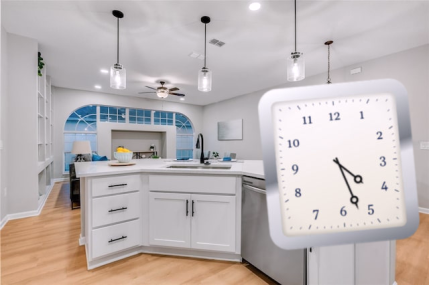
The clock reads 4h27
